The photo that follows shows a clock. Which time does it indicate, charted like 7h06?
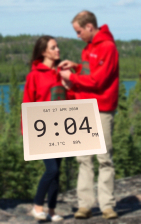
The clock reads 9h04
